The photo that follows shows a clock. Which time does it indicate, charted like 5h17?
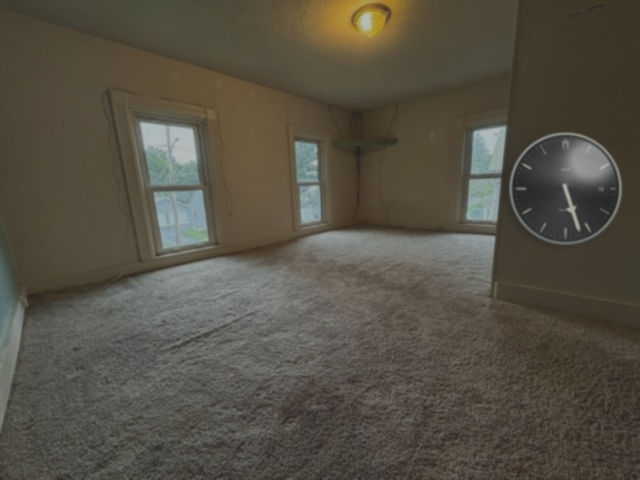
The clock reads 5h27
